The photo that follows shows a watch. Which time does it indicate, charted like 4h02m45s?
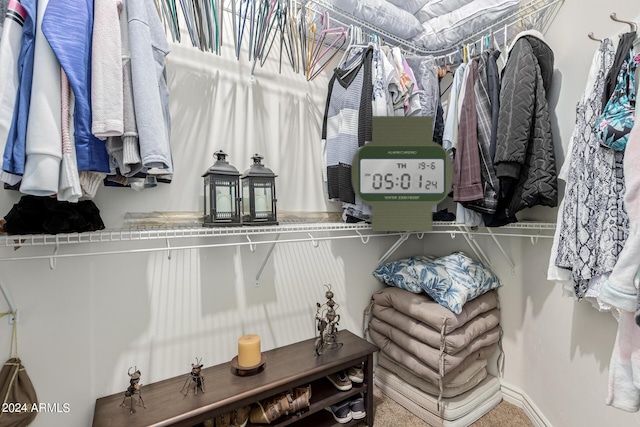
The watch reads 5h01m24s
